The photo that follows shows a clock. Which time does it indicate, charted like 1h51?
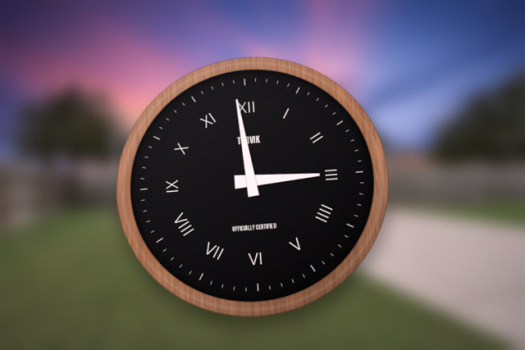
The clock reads 2h59
